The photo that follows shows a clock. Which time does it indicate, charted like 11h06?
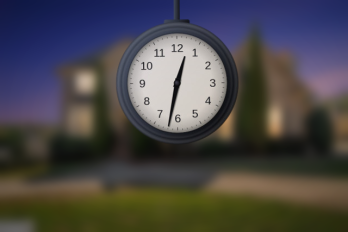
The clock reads 12h32
